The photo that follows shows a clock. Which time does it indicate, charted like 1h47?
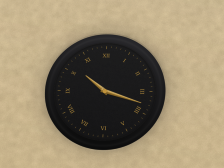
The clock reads 10h18
